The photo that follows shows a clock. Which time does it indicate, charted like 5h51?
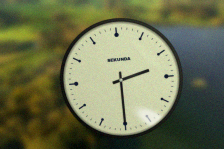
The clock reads 2h30
